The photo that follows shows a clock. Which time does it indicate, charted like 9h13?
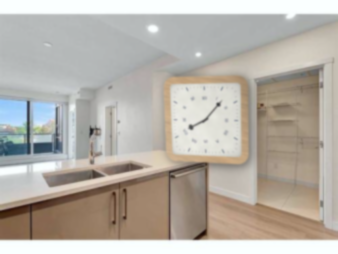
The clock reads 8h07
